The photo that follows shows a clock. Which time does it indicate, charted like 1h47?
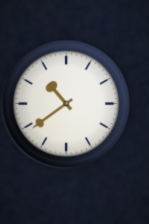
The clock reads 10h39
